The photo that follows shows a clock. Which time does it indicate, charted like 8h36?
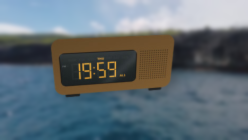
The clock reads 19h59
